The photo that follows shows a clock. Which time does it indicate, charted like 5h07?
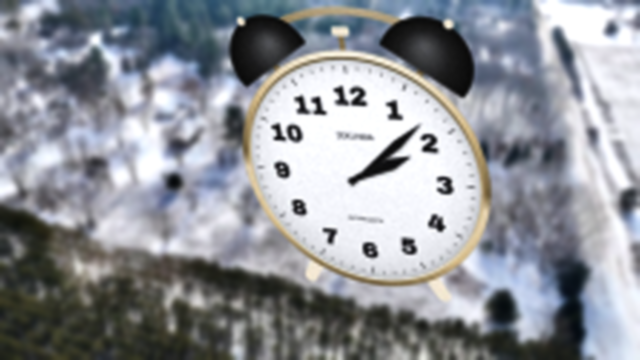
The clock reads 2h08
